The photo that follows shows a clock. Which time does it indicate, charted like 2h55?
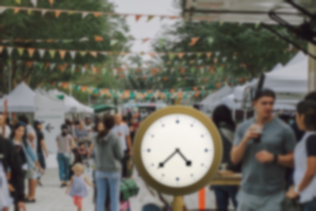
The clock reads 4h38
